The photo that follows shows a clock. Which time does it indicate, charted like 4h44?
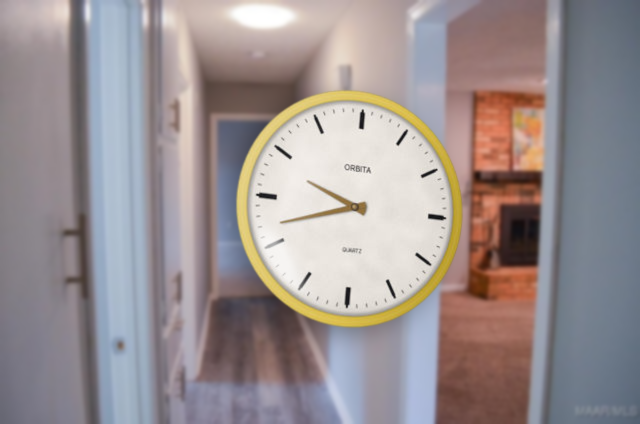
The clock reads 9h42
